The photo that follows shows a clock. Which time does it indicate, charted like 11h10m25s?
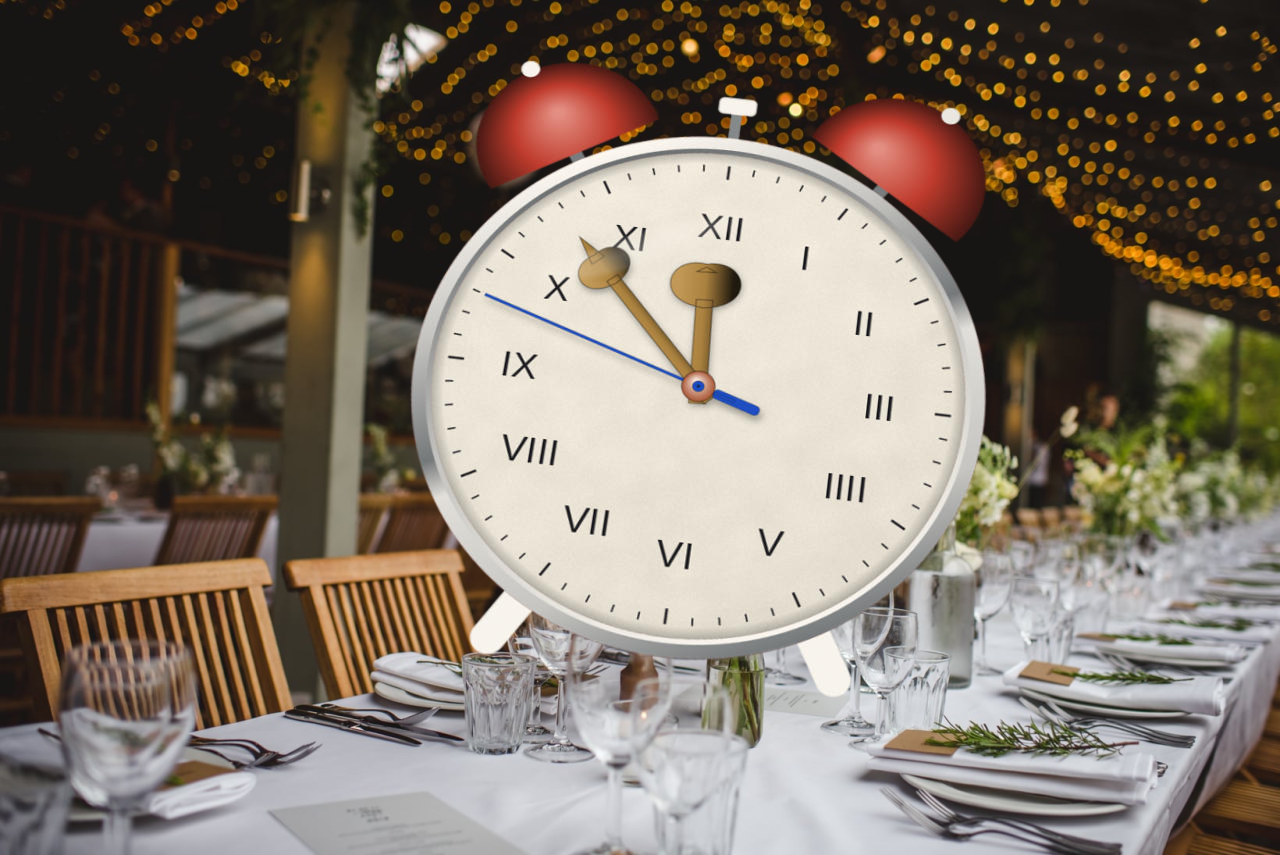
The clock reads 11h52m48s
